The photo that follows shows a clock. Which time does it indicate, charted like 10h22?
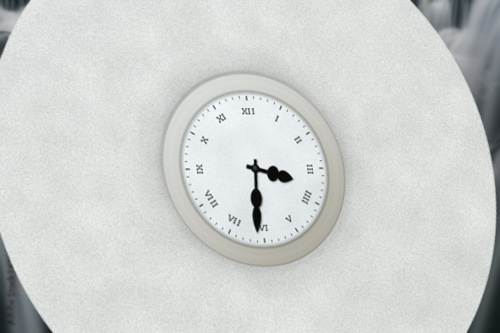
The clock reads 3h31
